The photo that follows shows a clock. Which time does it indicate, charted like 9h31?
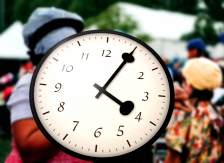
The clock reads 4h05
